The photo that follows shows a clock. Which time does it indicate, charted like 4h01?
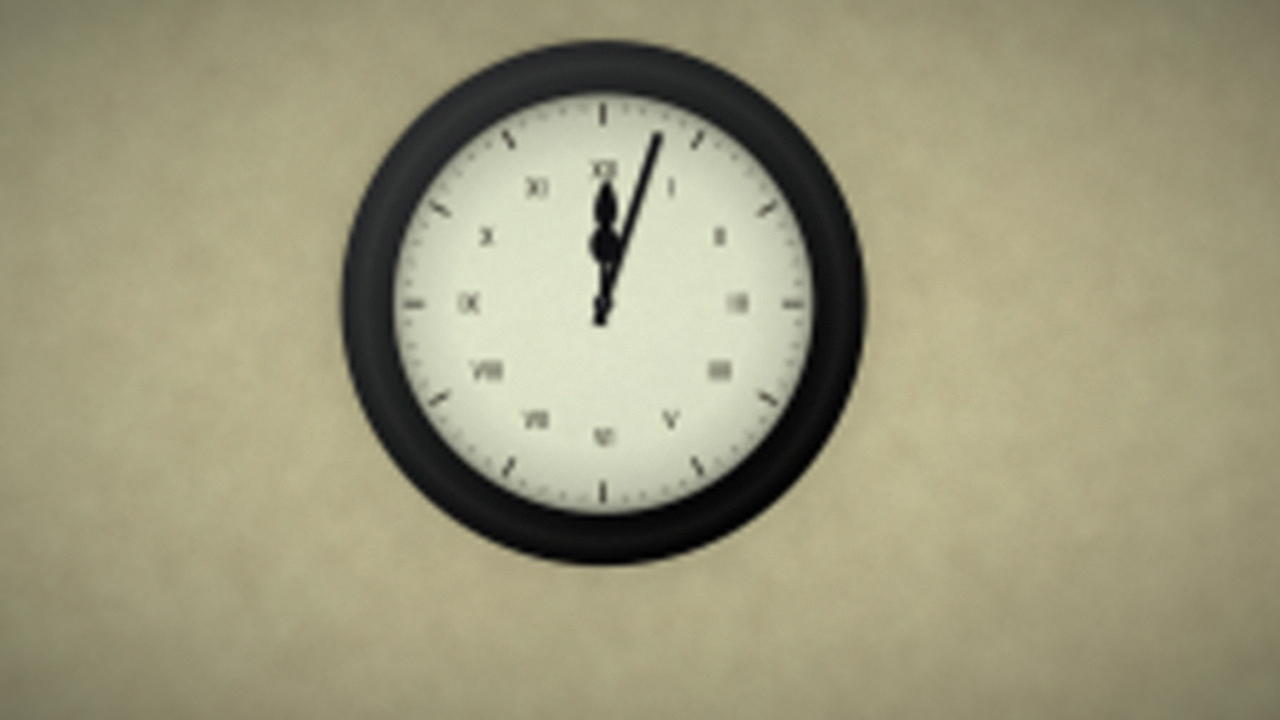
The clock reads 12h03
